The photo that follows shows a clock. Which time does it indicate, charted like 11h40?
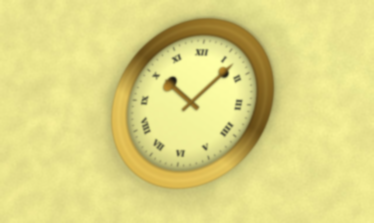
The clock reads 10h07
